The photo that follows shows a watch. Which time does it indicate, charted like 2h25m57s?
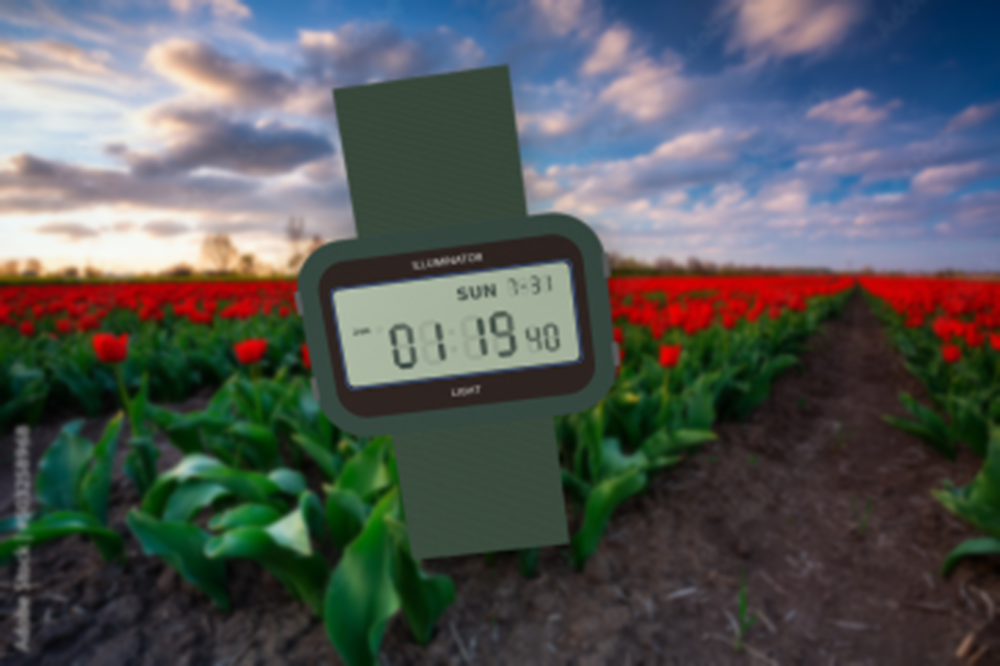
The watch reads 1h19m40s
